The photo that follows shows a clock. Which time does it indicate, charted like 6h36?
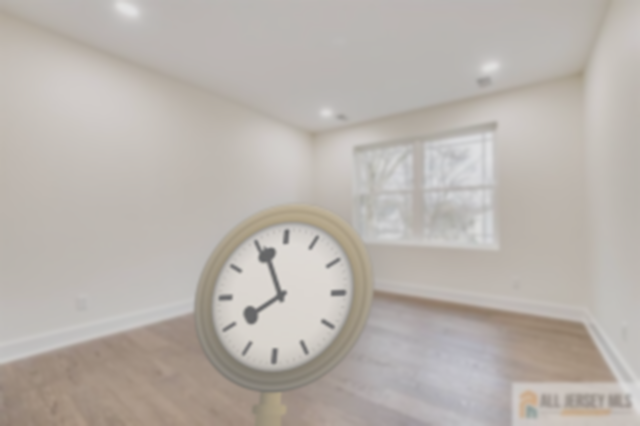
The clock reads 7h56
